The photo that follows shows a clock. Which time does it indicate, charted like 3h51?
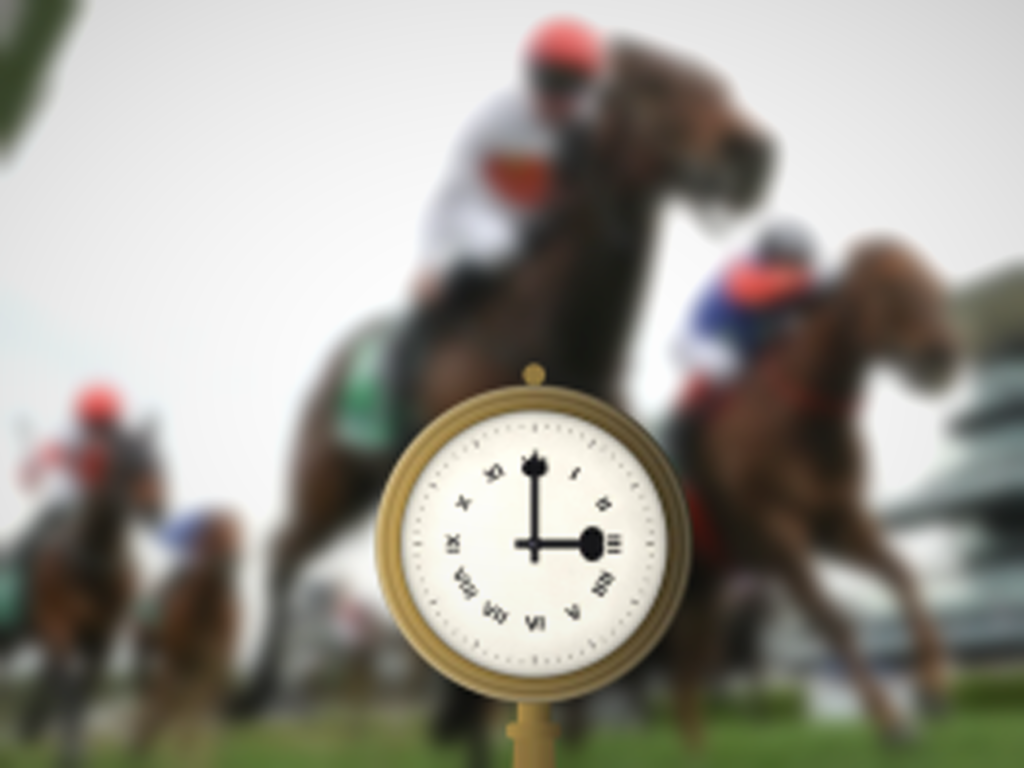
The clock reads 3h00
